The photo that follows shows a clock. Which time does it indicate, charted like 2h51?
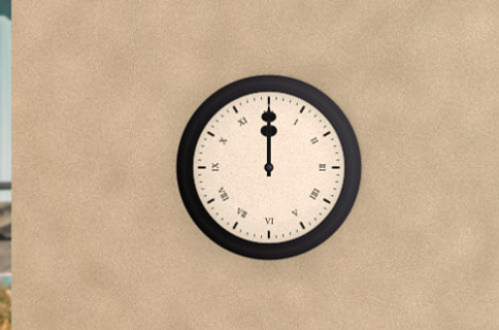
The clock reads 12h00
